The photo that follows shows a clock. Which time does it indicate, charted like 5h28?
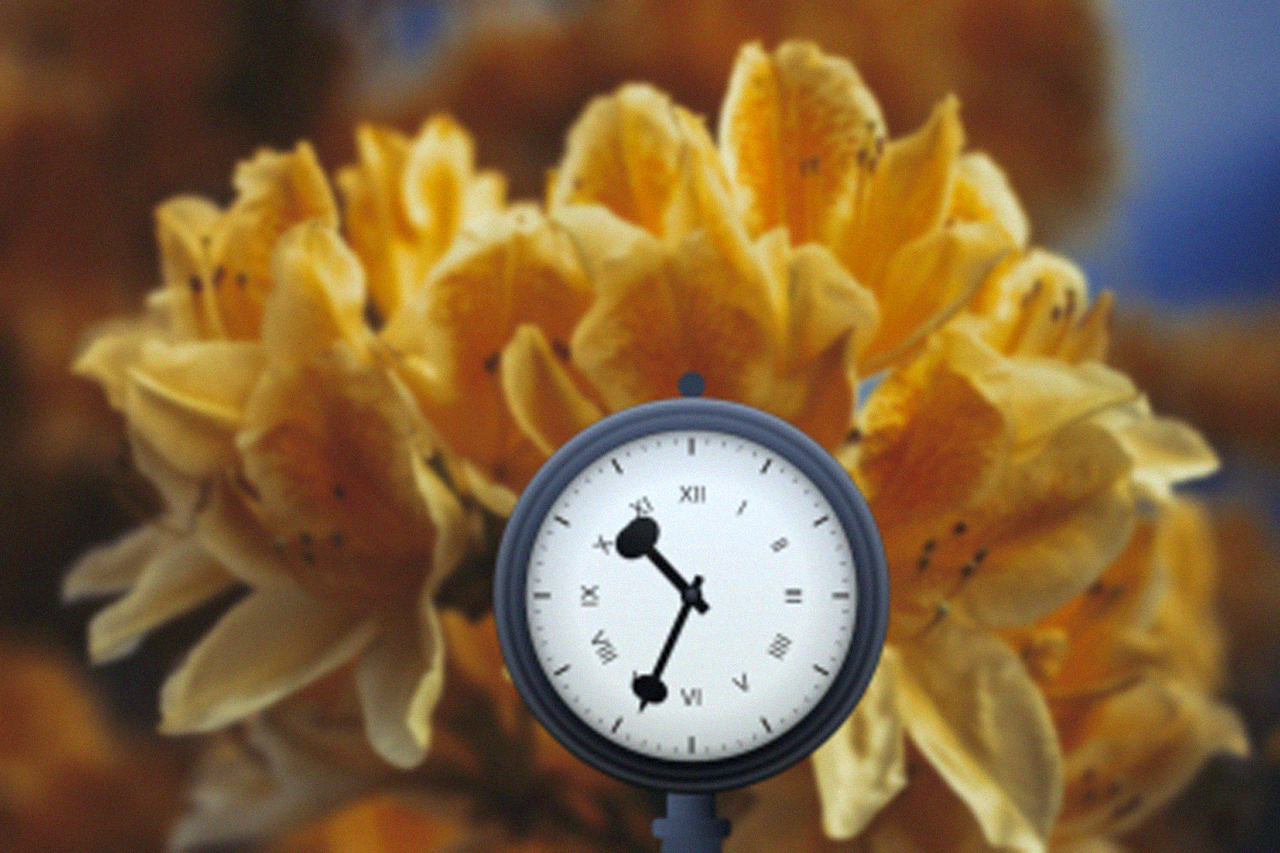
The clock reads 10h34
